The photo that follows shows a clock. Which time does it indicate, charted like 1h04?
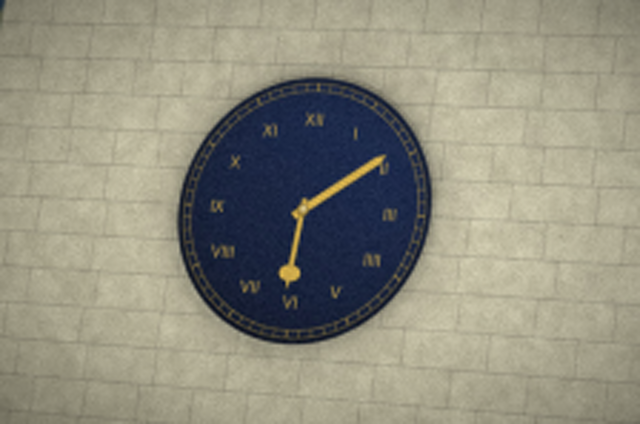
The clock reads 6h09
